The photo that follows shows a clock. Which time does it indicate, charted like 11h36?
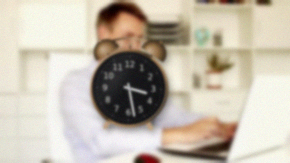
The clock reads 3h28
